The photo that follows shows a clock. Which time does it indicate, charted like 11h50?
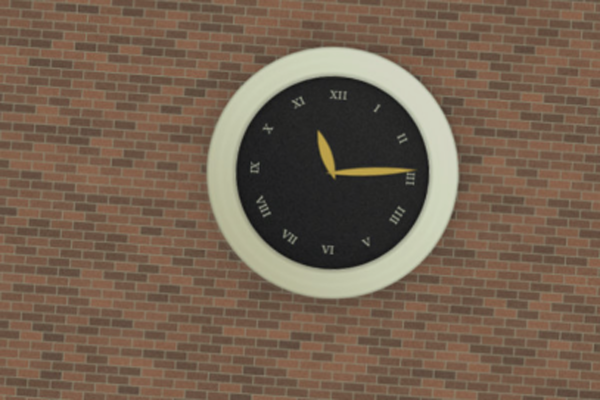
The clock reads 11h14
